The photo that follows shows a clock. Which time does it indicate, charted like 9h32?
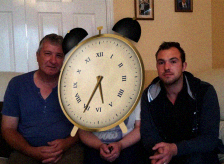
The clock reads 5h35
